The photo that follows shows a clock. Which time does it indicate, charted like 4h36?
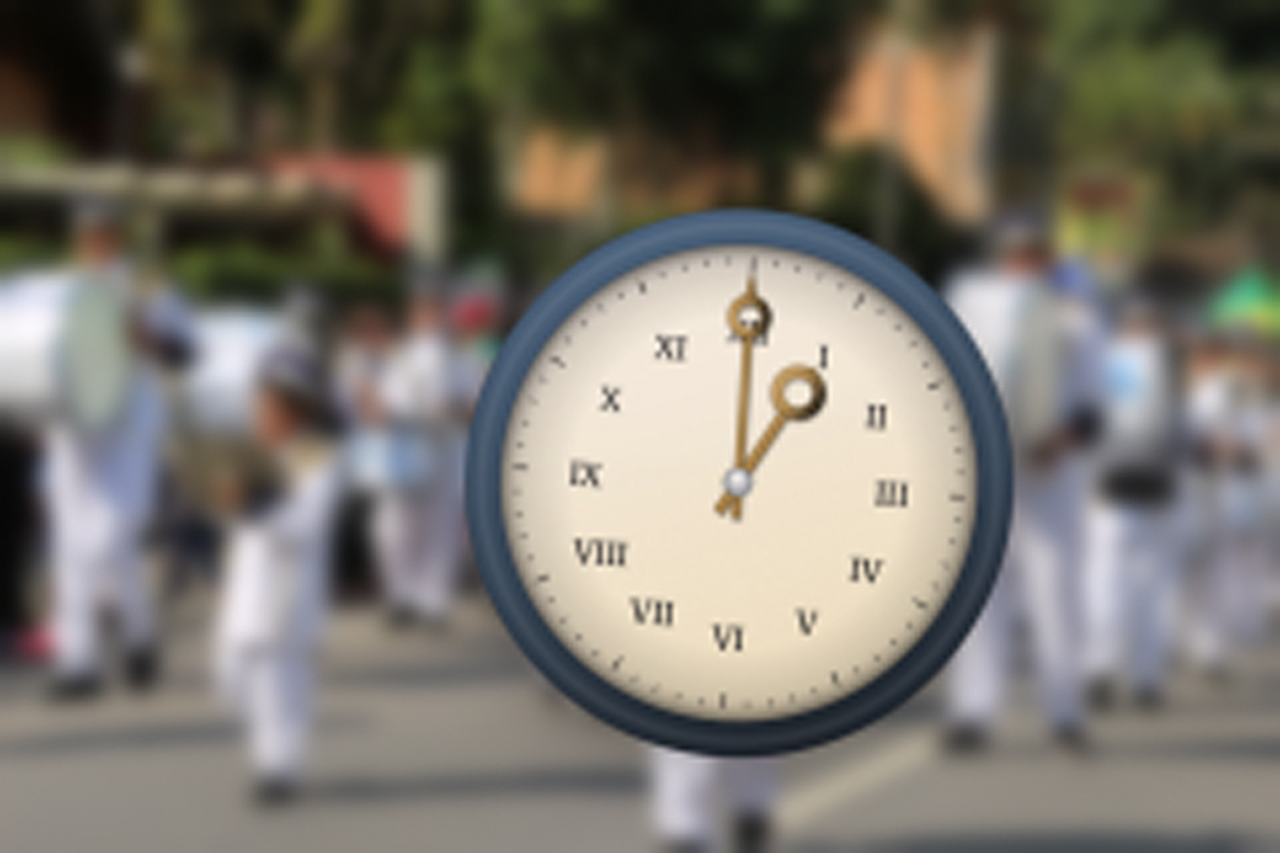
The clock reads 1h00
